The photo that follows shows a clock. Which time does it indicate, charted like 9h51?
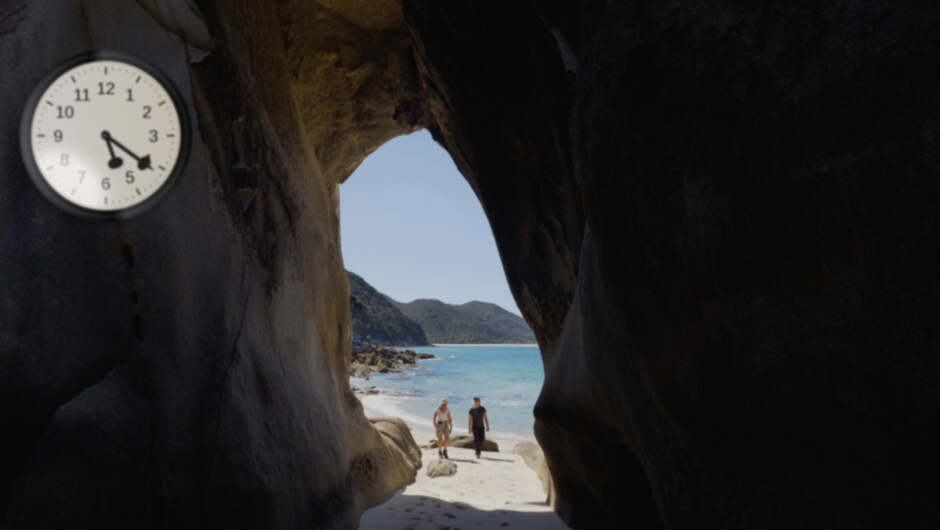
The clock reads 5h21
